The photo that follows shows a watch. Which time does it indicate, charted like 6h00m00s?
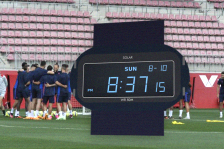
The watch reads 8h37m15s
